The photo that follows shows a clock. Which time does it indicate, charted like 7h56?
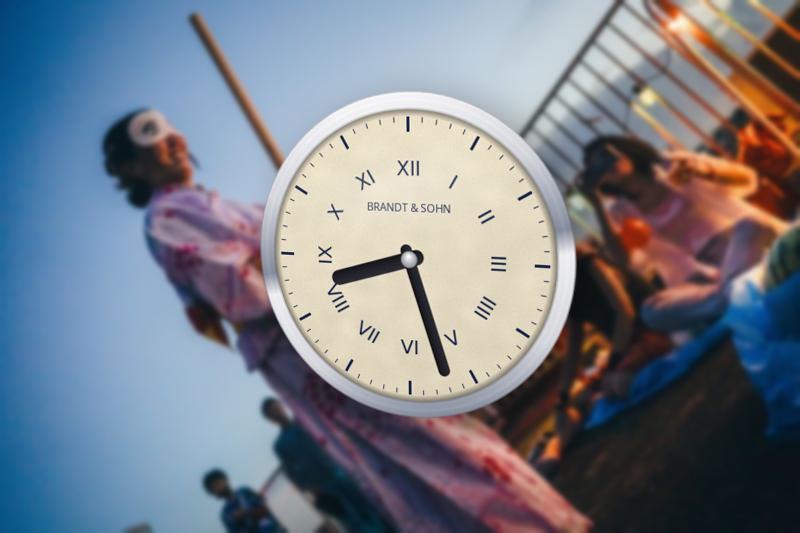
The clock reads 8h27
